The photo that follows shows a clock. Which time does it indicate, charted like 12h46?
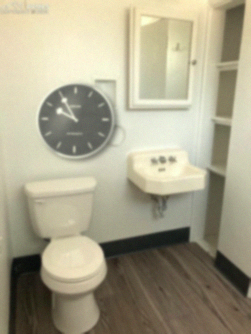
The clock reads 9h55
